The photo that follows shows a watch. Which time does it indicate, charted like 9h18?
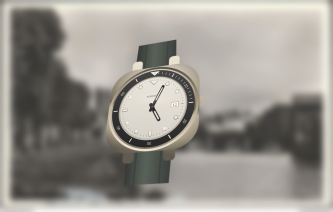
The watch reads 5h04
